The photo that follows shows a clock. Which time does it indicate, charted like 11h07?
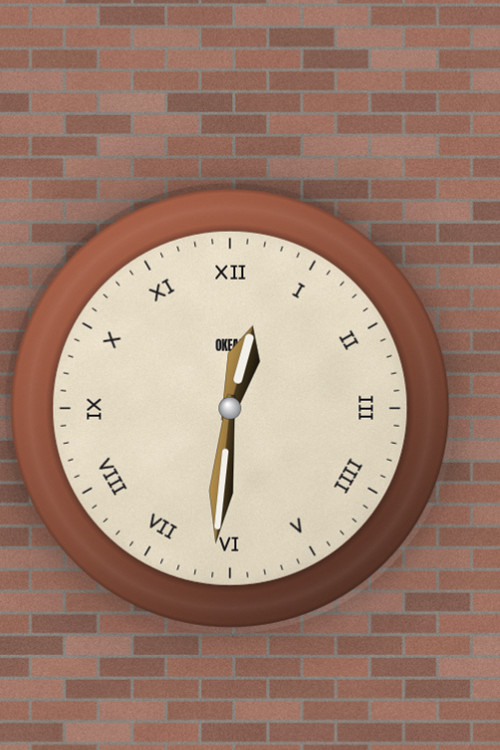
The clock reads 12h31
